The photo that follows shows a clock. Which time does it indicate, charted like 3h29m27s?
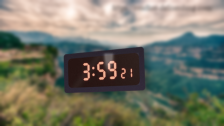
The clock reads 3h59m21s
